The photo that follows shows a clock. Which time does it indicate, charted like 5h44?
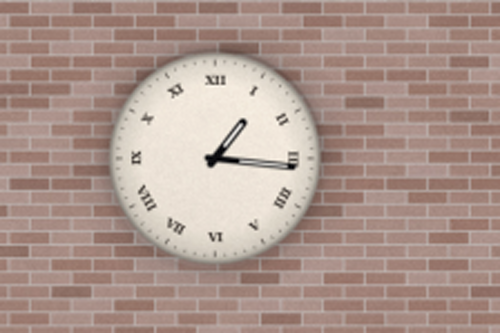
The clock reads 1h16
